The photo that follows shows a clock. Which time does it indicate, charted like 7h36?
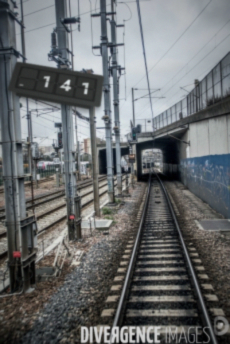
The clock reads 1h41
